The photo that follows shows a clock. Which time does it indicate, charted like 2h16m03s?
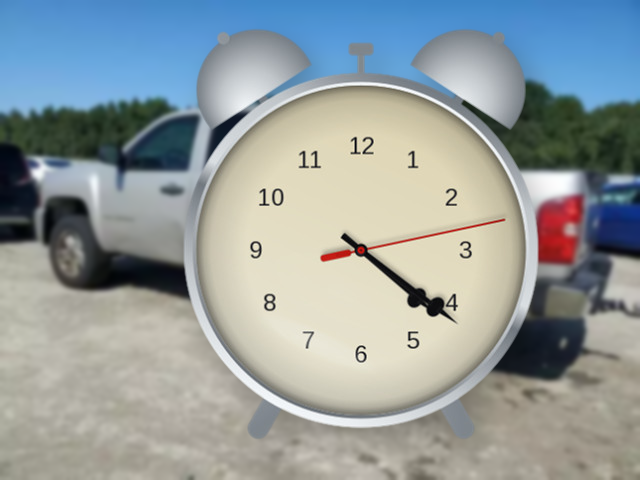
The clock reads 4h21m13s
